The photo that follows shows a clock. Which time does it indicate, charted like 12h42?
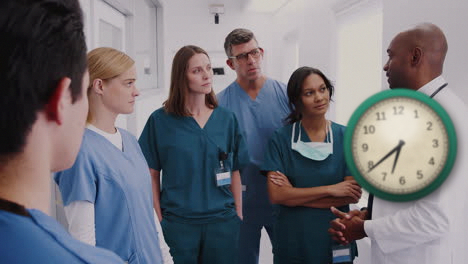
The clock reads 6h39
